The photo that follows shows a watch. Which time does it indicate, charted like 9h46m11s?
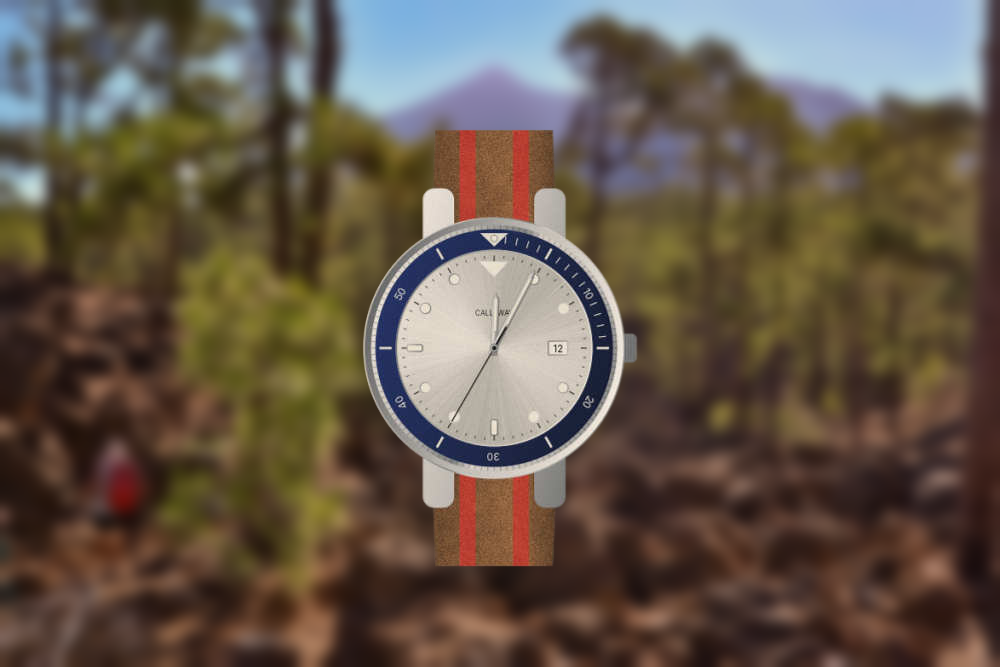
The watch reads 12h04m35s
